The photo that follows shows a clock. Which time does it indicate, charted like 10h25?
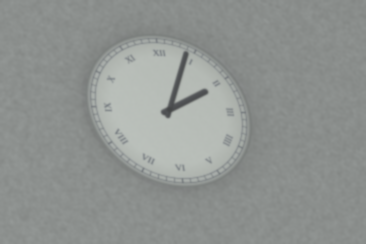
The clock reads 2h04
